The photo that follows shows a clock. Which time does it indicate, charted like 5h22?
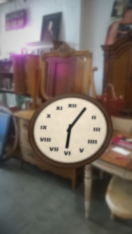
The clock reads 6h05
